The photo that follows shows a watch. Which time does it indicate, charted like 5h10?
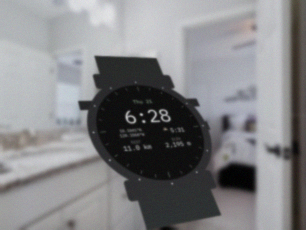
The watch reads 6h28
